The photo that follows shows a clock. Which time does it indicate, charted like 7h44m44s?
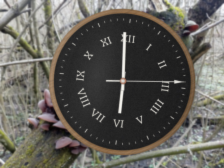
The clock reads 5h59m14s
